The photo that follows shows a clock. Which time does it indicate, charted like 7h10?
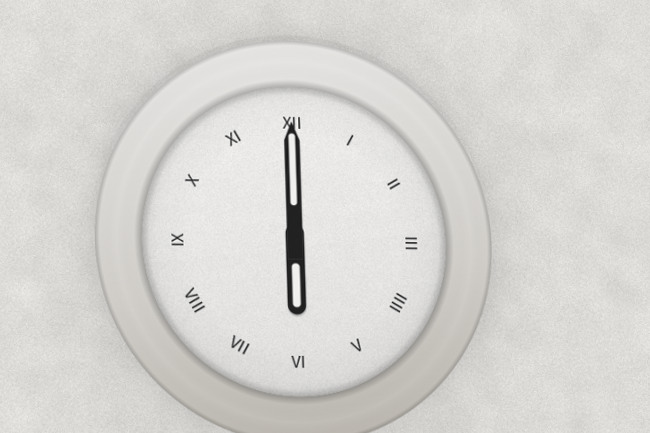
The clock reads 6h00
